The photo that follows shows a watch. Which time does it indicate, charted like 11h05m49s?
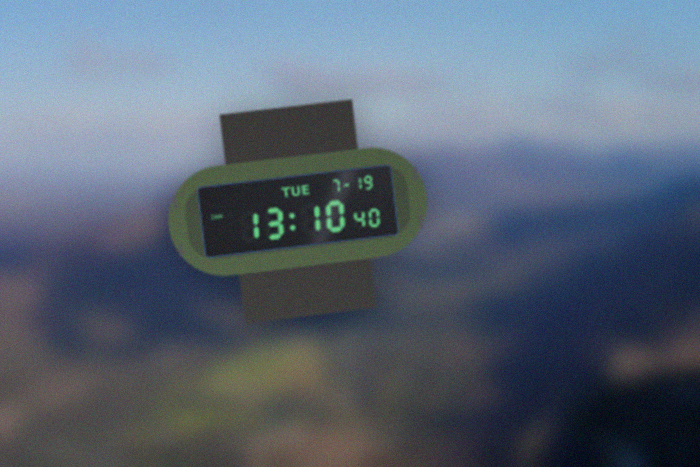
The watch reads 13h10m40s
